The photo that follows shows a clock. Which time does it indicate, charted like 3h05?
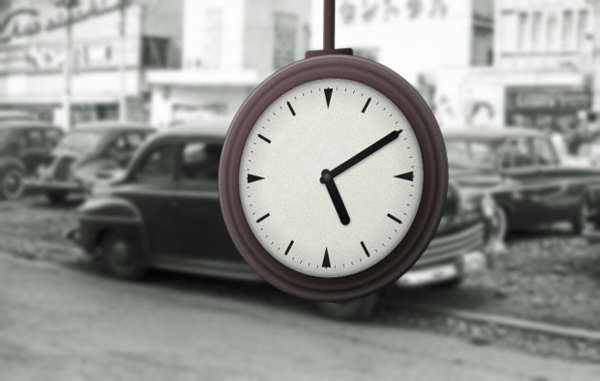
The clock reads 5h10
